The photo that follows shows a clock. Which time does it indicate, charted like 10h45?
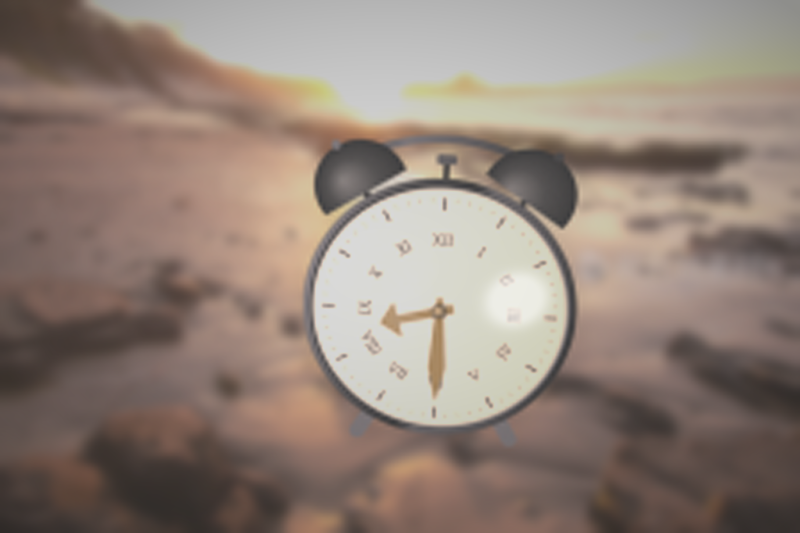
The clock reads 8h30
